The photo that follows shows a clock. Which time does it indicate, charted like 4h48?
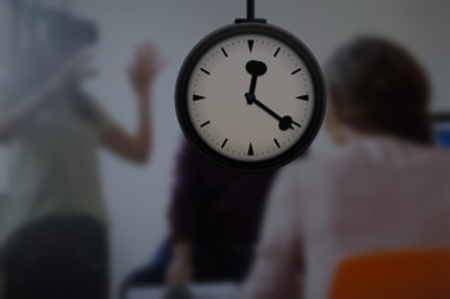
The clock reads 12h21
